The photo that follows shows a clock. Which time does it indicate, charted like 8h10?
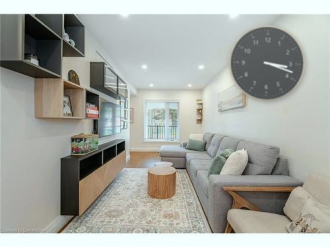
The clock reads 3h18
